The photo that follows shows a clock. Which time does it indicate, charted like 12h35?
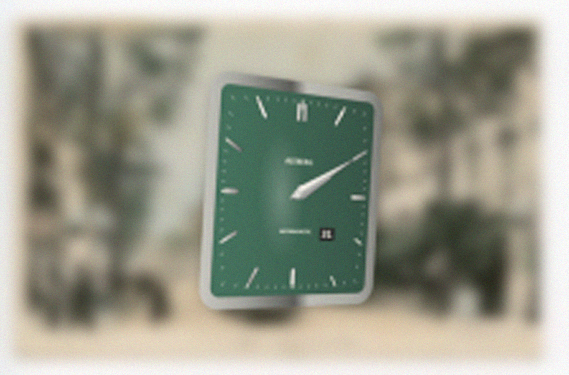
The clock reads 2h10
